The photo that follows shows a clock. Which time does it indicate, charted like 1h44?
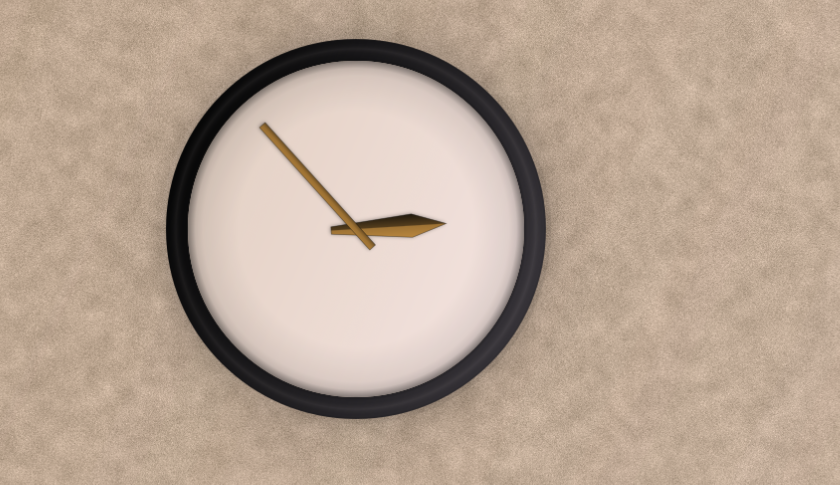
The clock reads 2h53
